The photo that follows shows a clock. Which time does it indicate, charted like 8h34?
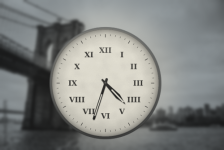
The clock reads 4h33
